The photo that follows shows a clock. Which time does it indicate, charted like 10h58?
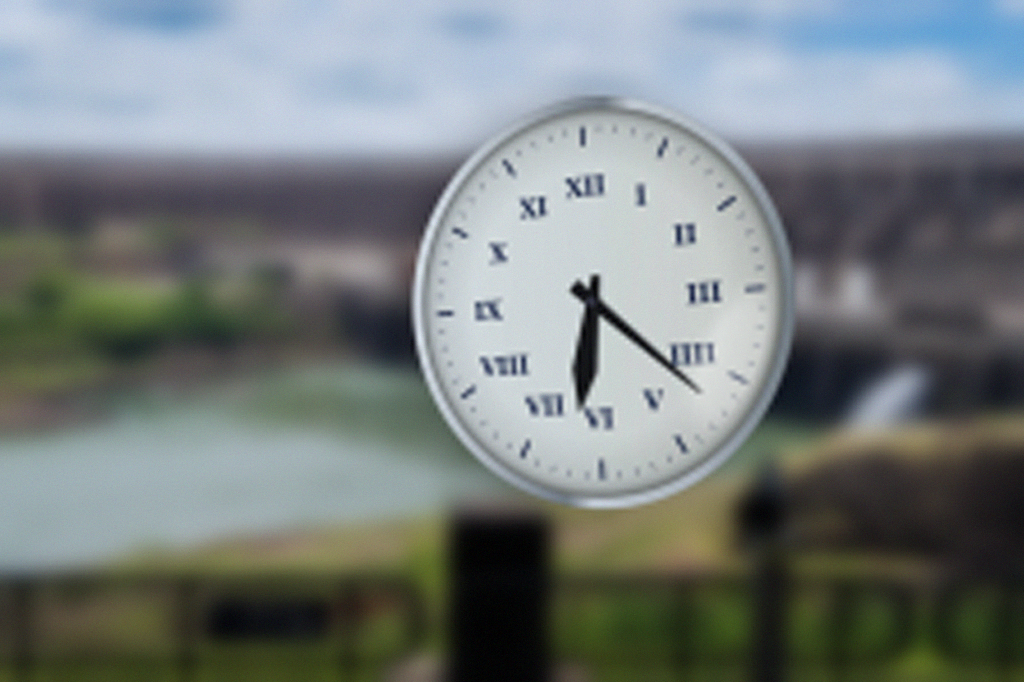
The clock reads 6h22
